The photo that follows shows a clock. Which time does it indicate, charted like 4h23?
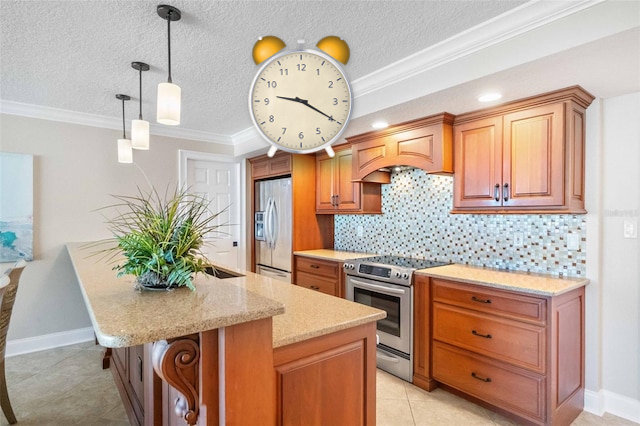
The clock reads 9h20
